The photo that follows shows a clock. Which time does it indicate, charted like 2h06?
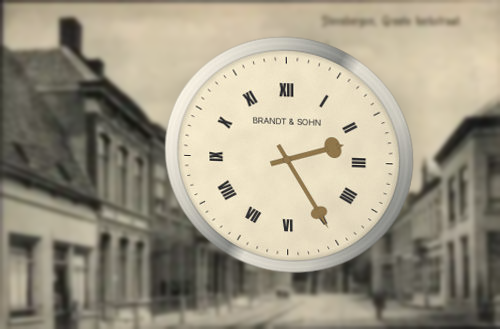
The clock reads 2h25
